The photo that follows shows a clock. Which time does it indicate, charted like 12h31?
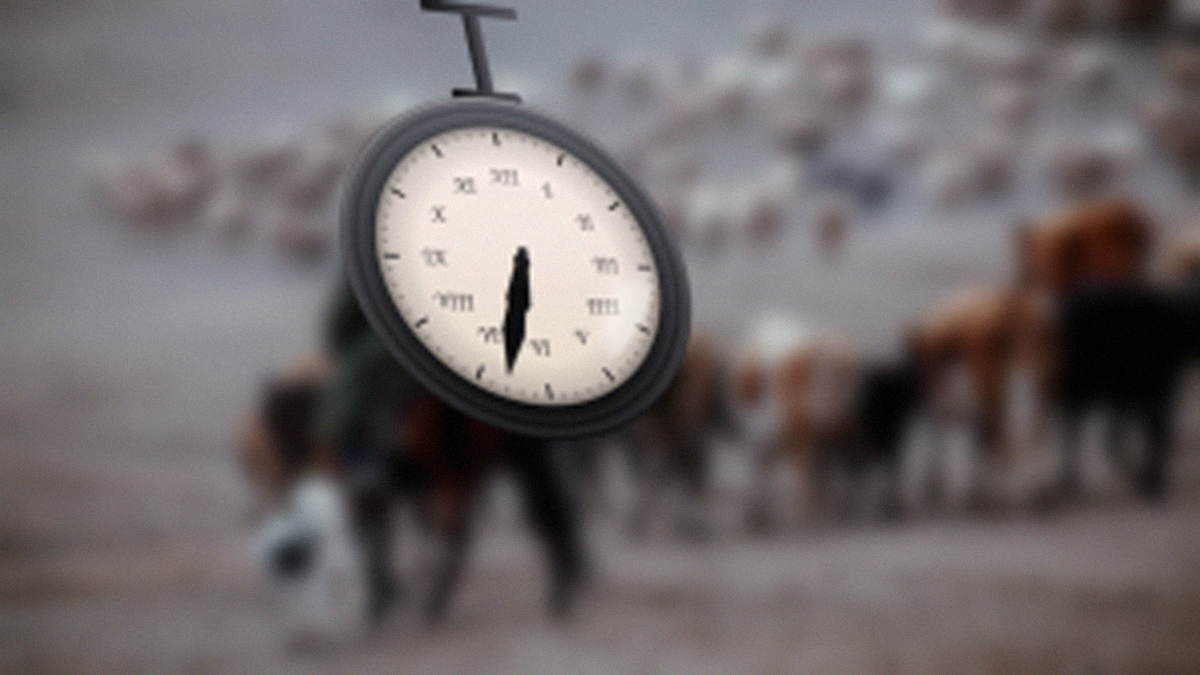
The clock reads 6h33
